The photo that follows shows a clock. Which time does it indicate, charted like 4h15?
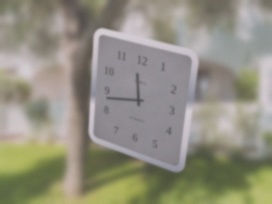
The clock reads 11h43
